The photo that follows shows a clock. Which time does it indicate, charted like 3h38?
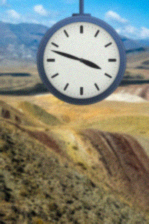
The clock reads 3h48
